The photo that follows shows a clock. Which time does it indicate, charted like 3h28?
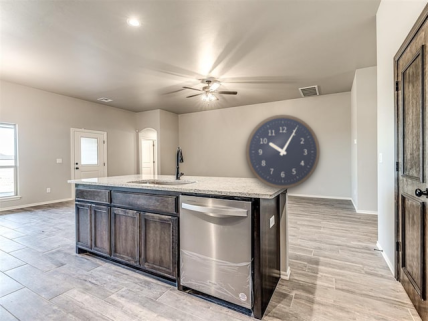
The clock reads 10h05
